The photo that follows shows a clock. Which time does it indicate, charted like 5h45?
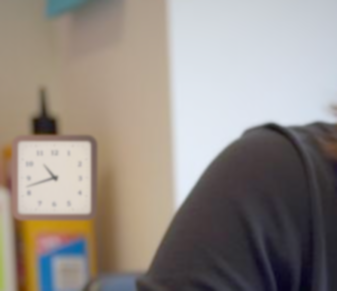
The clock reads 10h42
